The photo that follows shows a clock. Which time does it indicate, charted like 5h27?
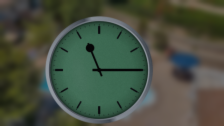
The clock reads 11h15
